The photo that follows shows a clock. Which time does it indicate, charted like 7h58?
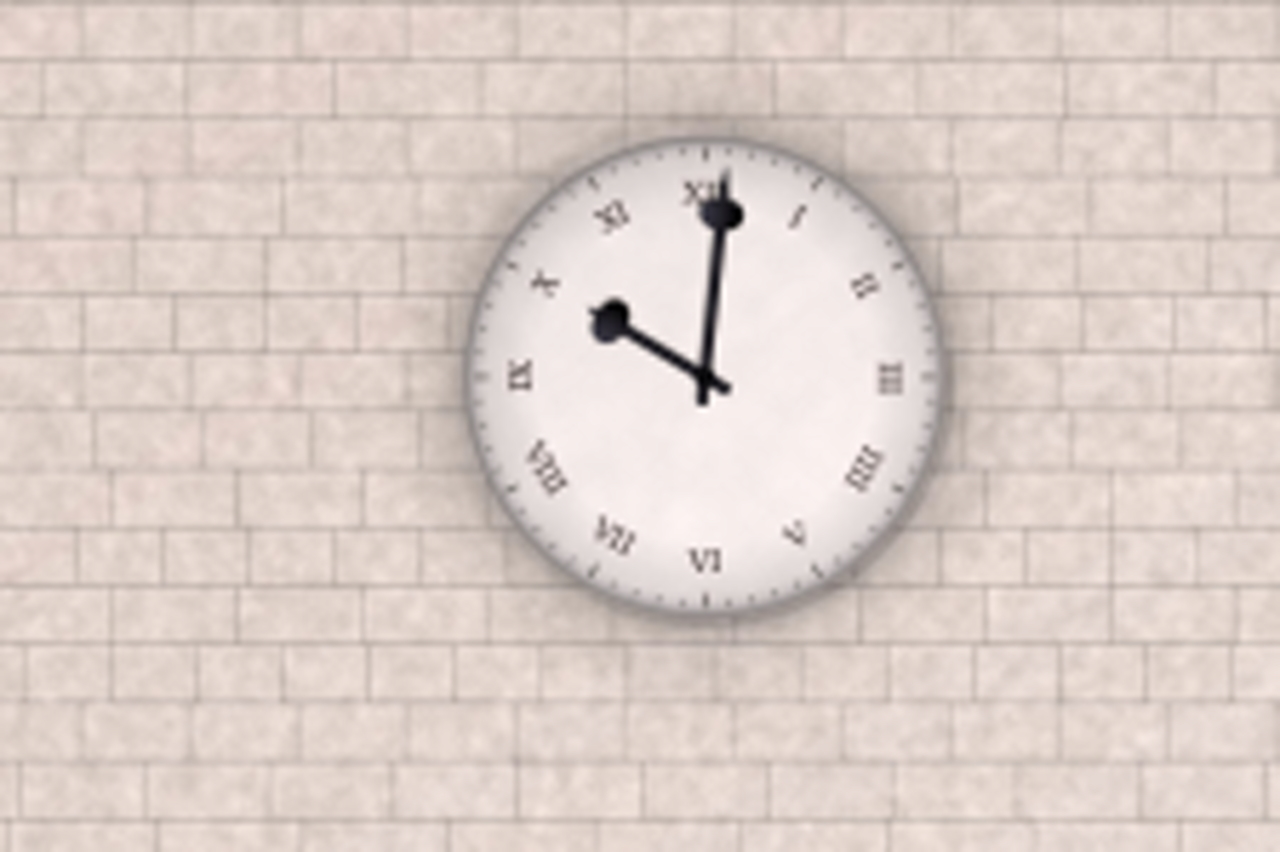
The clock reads 10h01
